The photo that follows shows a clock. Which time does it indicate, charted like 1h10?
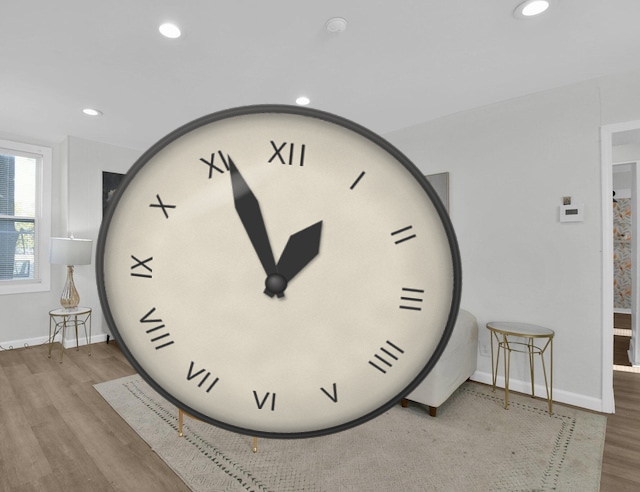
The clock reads 12h56
